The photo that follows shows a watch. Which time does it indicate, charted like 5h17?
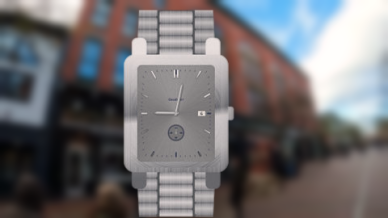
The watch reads 9h02
